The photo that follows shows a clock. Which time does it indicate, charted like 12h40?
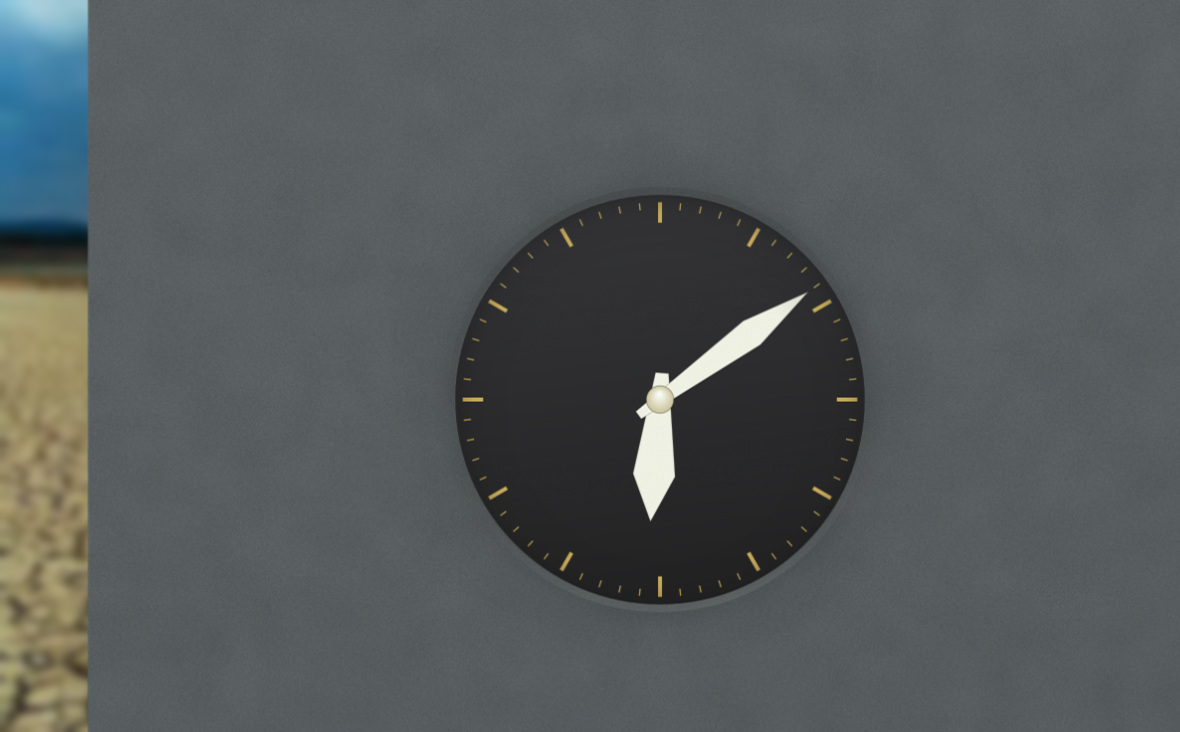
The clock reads 6h09
